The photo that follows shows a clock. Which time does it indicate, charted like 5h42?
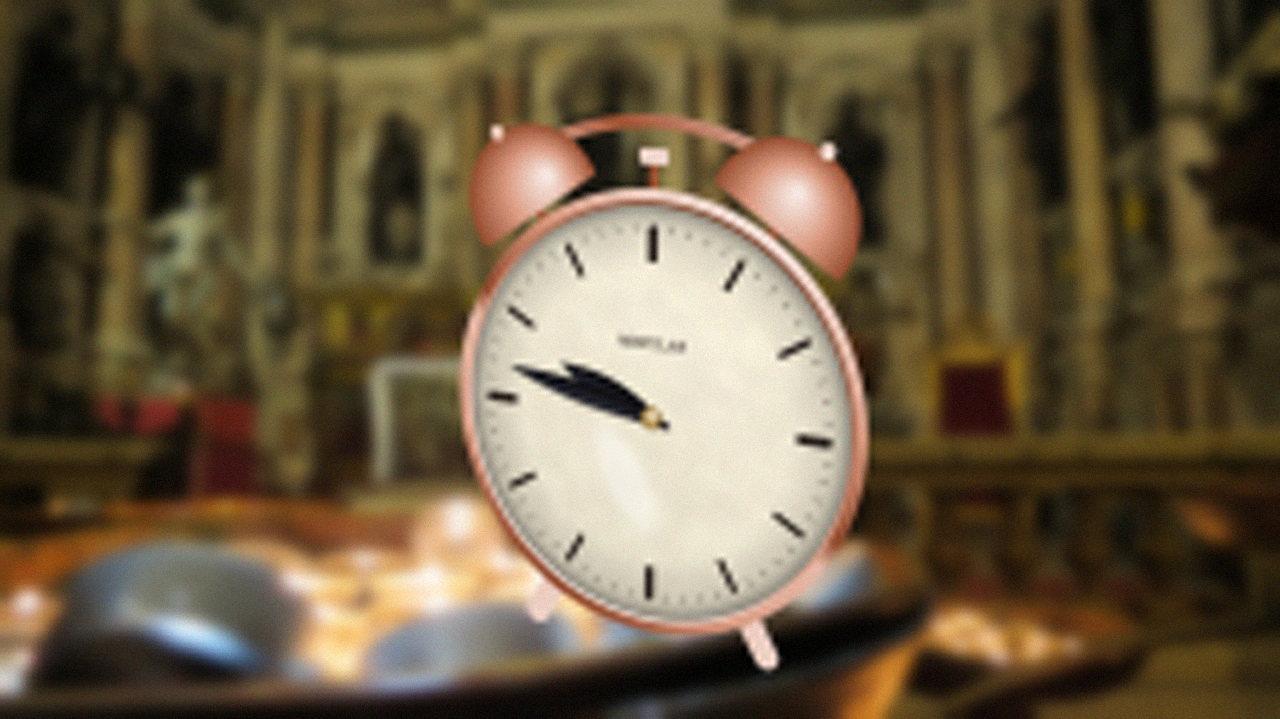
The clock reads 9h47
